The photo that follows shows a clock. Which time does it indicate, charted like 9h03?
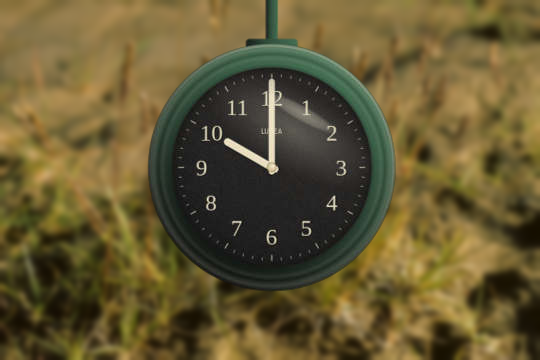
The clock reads 10h00
